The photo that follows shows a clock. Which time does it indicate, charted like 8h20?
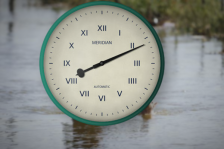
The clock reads 8h11
